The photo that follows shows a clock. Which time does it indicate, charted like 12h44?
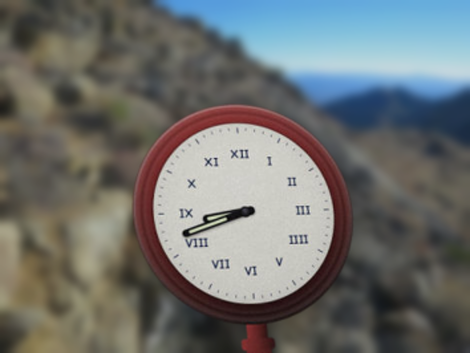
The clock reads 8h42
